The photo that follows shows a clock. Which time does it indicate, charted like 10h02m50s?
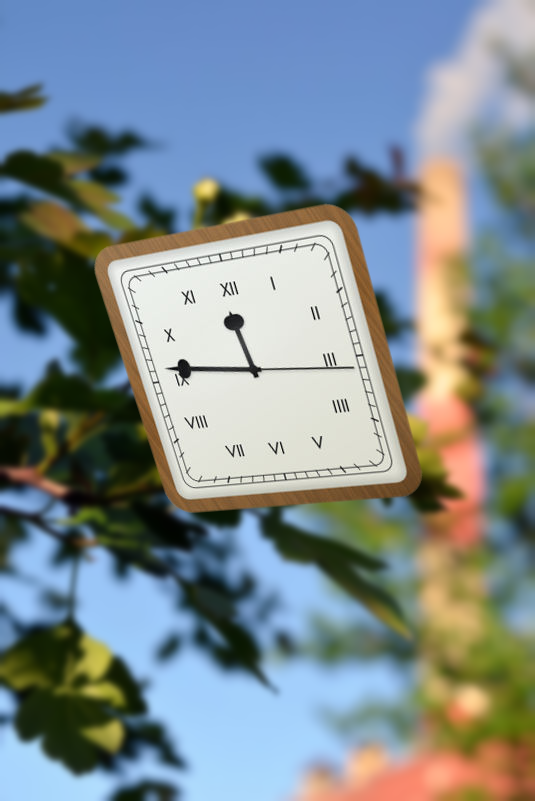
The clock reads 11h46m16s
